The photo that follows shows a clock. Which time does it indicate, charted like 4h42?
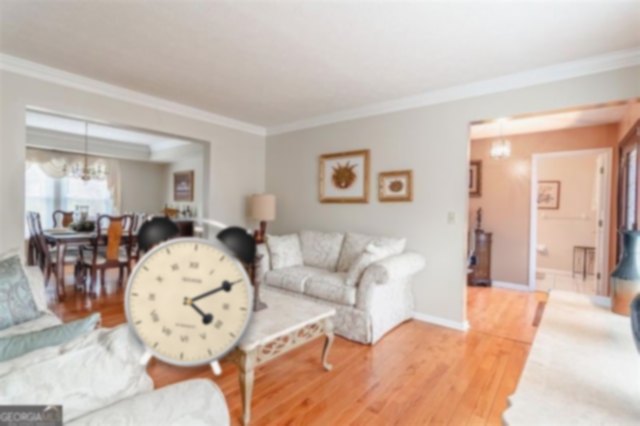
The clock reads 4h10
